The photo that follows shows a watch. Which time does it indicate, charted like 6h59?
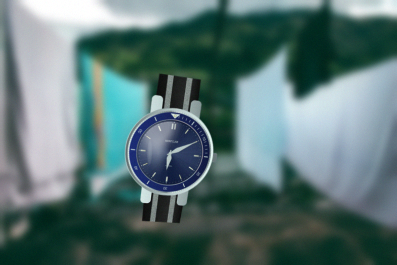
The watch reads 6h10
